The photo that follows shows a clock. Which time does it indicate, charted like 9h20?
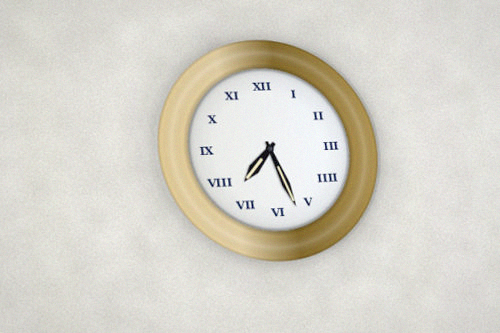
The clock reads 7h27
